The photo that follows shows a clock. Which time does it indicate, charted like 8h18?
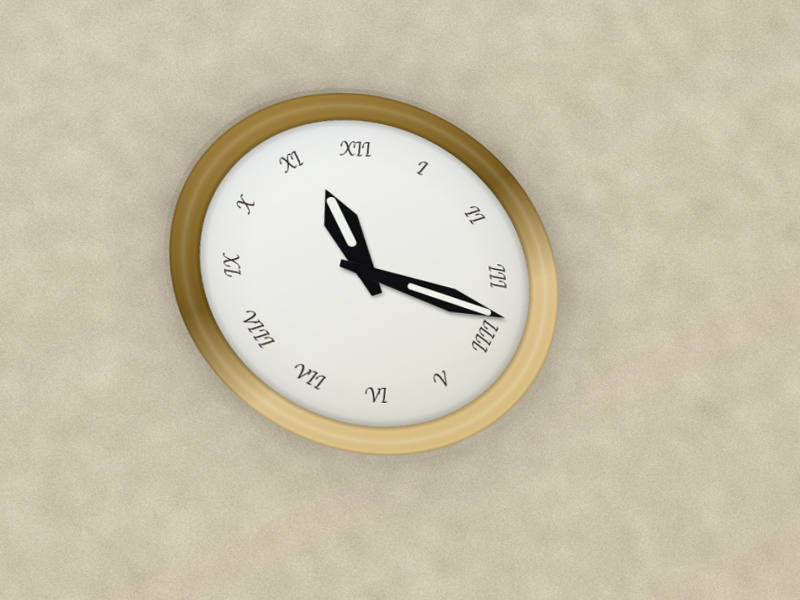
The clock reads 11h18
